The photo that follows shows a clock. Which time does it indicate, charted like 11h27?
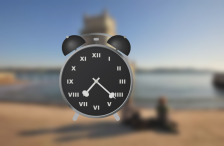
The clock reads 7h22
